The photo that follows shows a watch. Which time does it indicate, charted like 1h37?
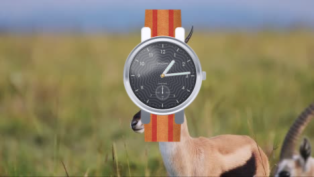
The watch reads 1h14
